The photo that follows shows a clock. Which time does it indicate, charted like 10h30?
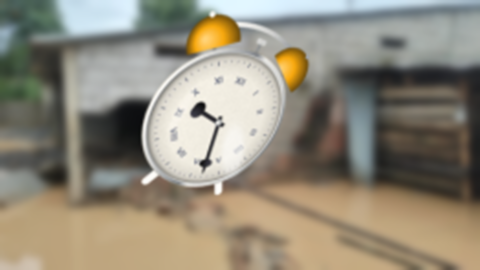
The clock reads 9h28
